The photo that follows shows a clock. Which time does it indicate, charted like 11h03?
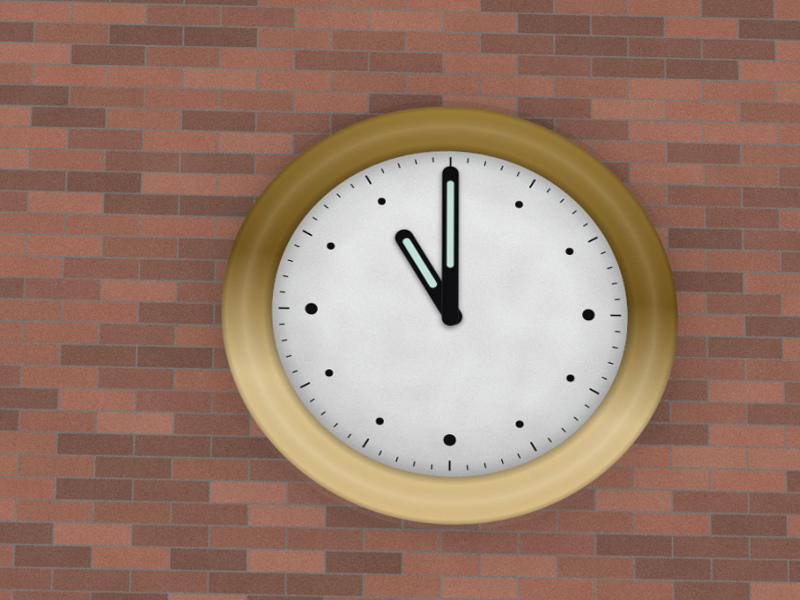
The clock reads 11h00
